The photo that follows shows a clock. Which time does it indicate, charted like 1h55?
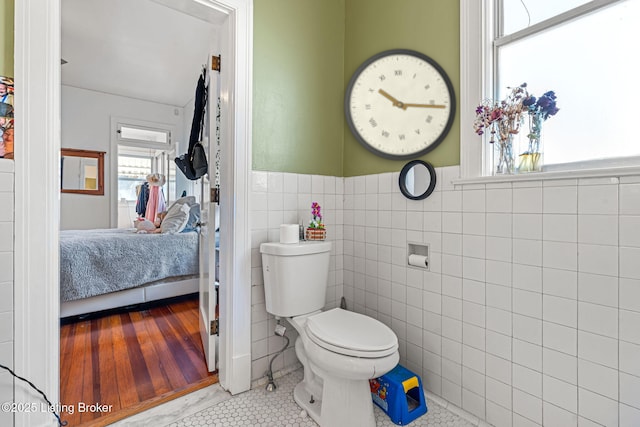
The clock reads 10h16
